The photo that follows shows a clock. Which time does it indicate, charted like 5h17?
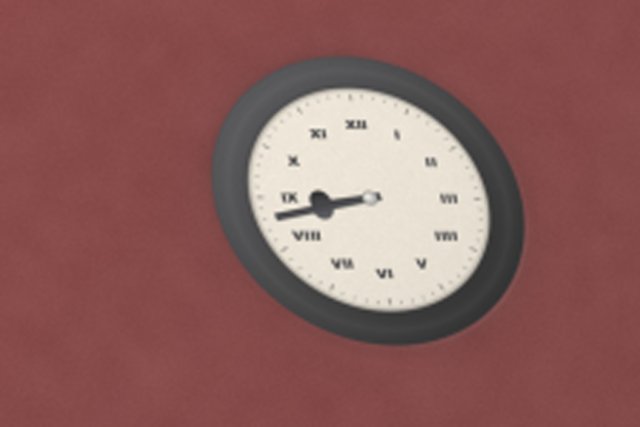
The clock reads 8h43
